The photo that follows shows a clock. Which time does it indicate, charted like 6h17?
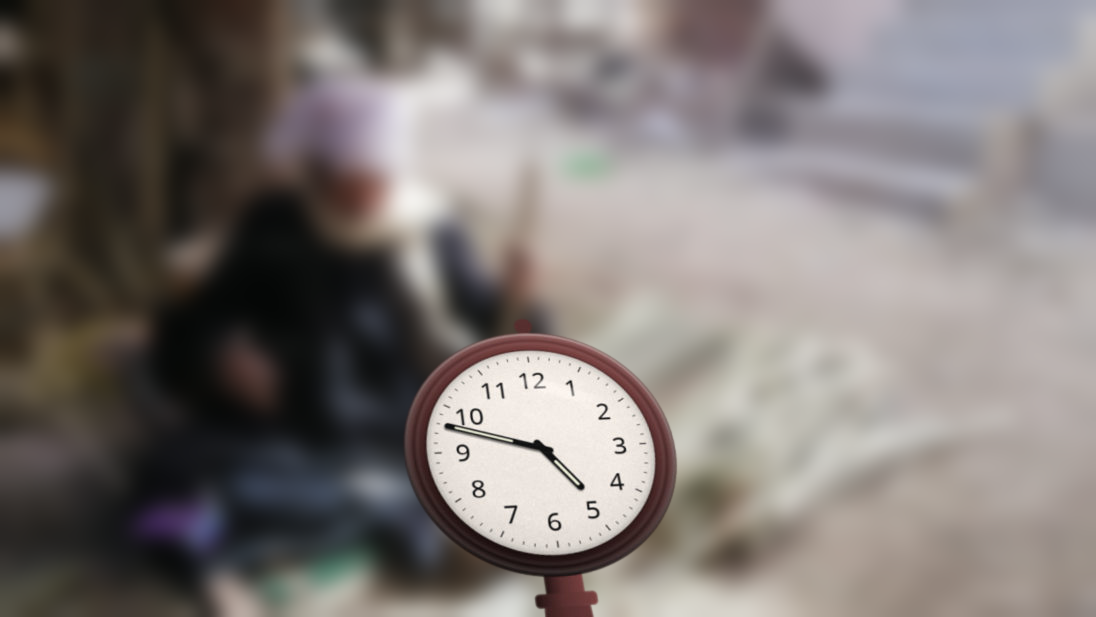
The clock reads 4h48
